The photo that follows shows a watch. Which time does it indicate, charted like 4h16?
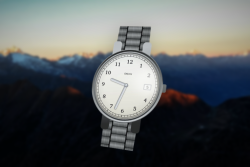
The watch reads 9h33
